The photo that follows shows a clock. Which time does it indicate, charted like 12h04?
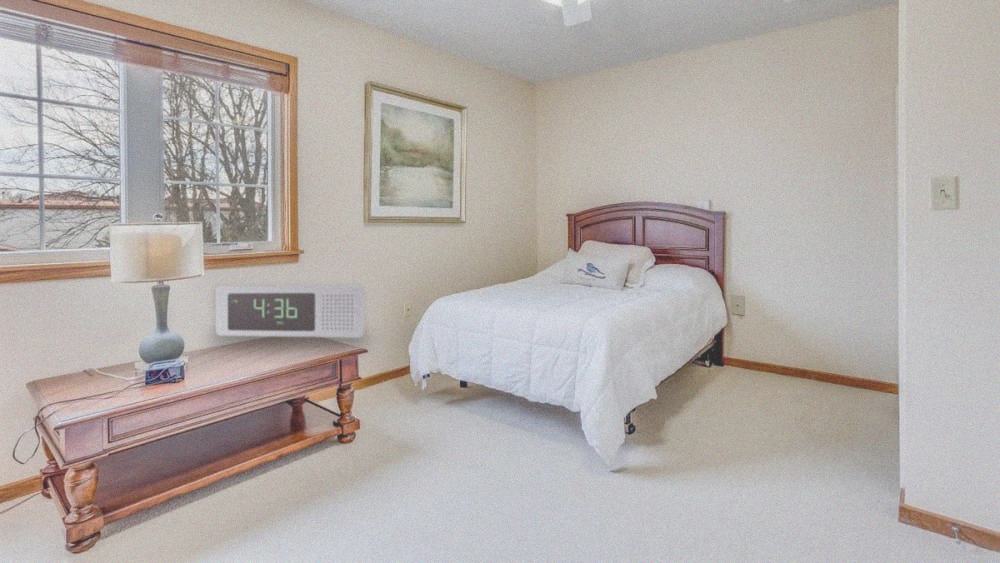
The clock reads 4h36
